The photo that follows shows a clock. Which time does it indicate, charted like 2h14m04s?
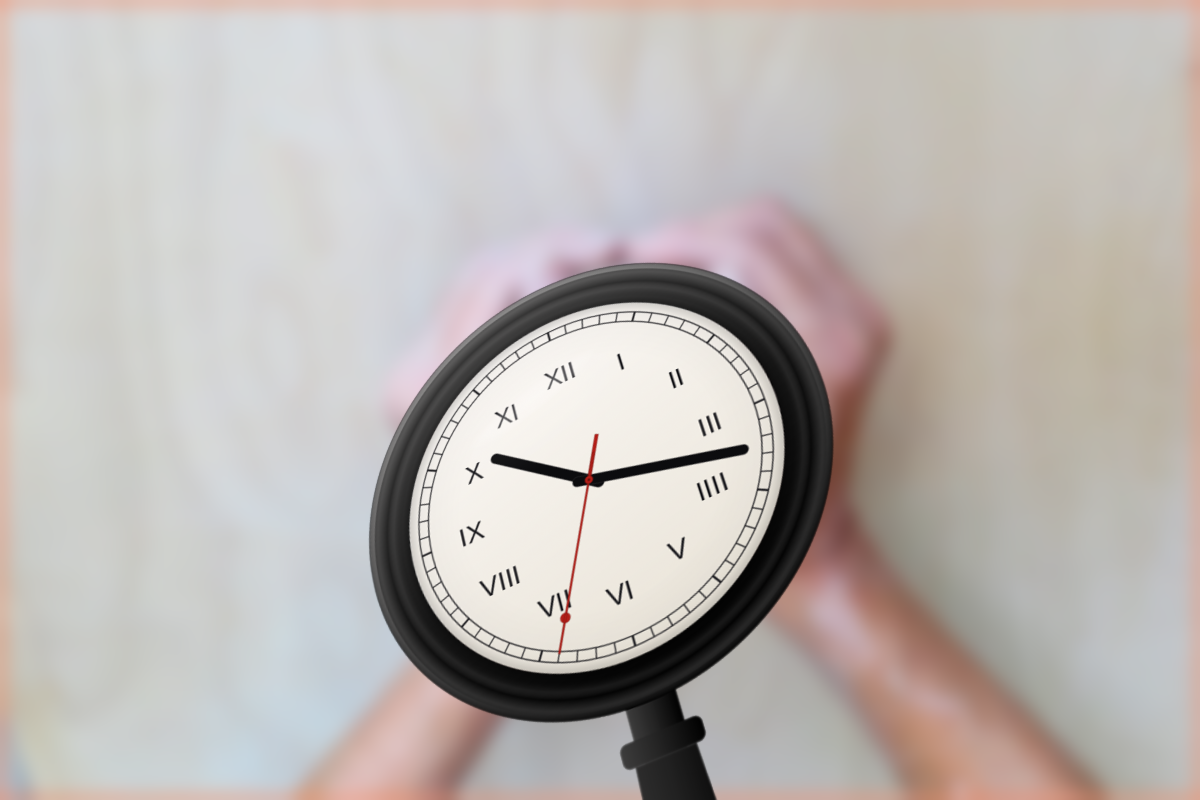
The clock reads 10h17m34s
